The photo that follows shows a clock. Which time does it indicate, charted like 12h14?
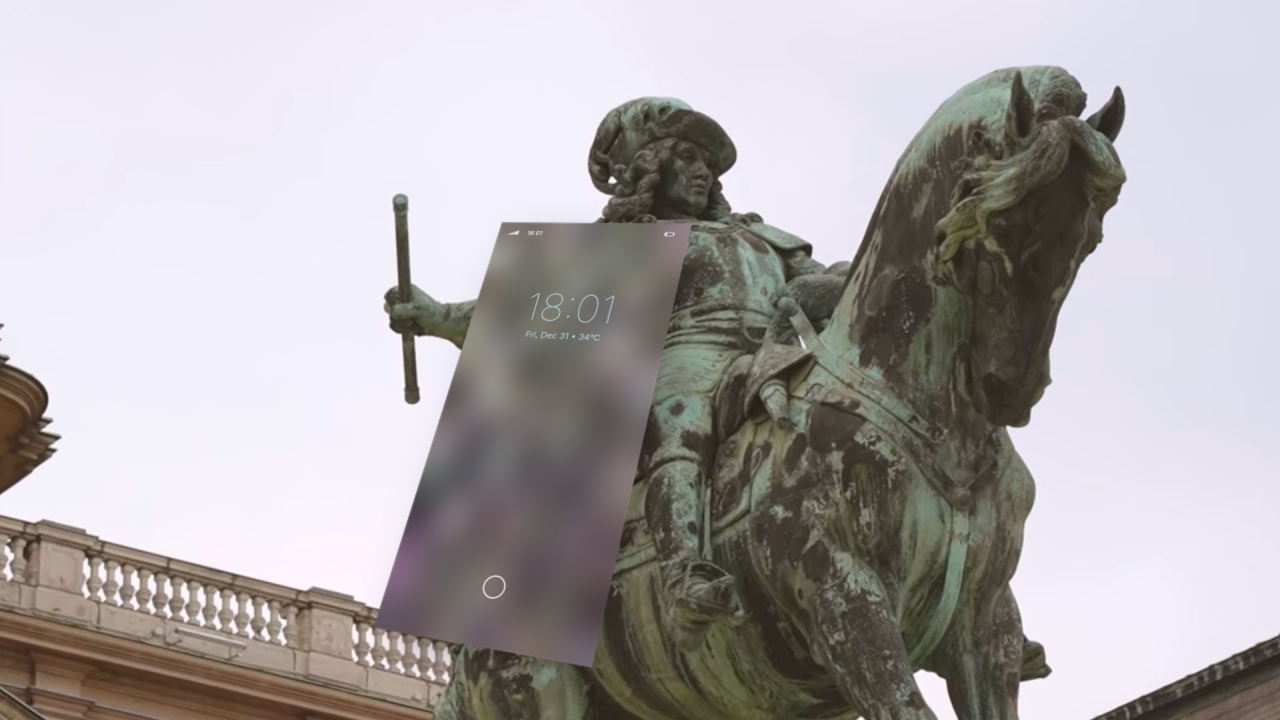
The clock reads 18h01
